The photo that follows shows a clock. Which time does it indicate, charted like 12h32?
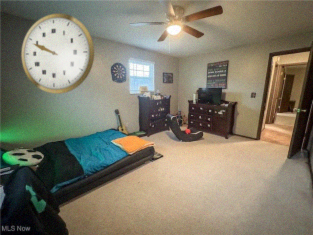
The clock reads 9h49
